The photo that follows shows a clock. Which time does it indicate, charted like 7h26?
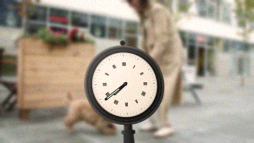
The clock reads 7h39
